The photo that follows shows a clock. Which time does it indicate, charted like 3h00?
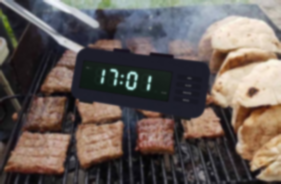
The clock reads 17h01
